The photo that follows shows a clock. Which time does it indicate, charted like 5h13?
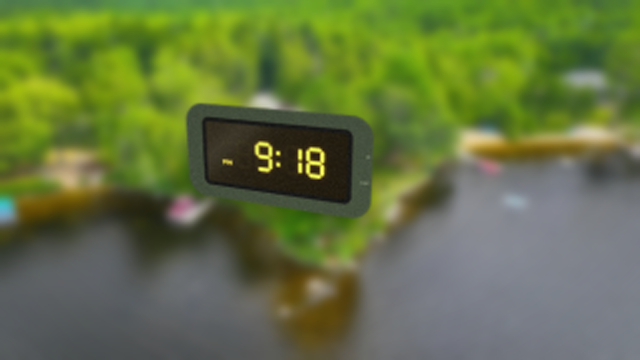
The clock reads 9h18
